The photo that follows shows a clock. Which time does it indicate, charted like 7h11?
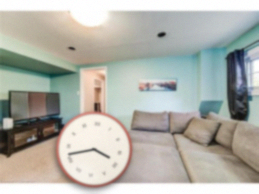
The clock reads 3h42
